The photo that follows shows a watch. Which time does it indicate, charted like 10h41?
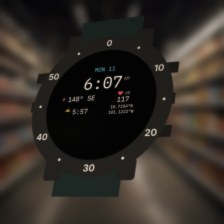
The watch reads 6h07
